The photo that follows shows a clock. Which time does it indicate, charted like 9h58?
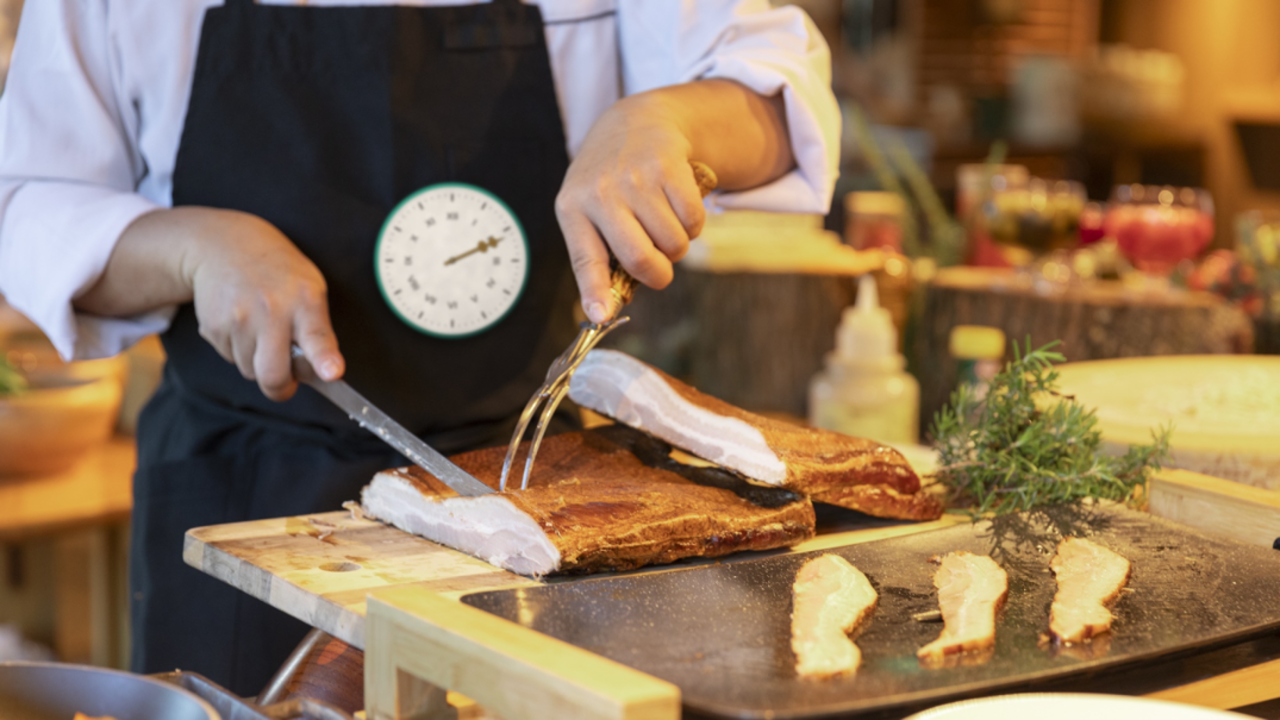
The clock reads 2h11
